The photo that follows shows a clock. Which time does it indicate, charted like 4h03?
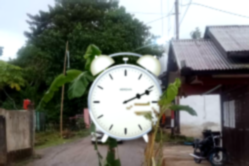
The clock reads 2h11
